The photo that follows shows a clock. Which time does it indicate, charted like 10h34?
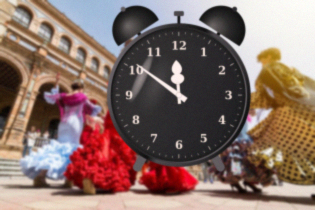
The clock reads 11h51
